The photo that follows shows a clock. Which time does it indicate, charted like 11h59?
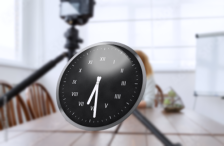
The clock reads 6h29
